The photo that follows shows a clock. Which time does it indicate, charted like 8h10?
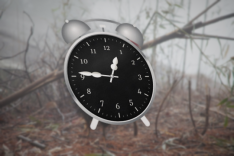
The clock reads 12h46
